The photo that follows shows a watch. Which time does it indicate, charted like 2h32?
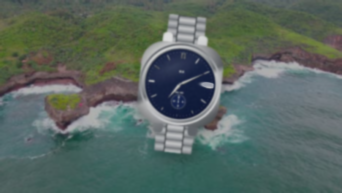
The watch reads 7h10
